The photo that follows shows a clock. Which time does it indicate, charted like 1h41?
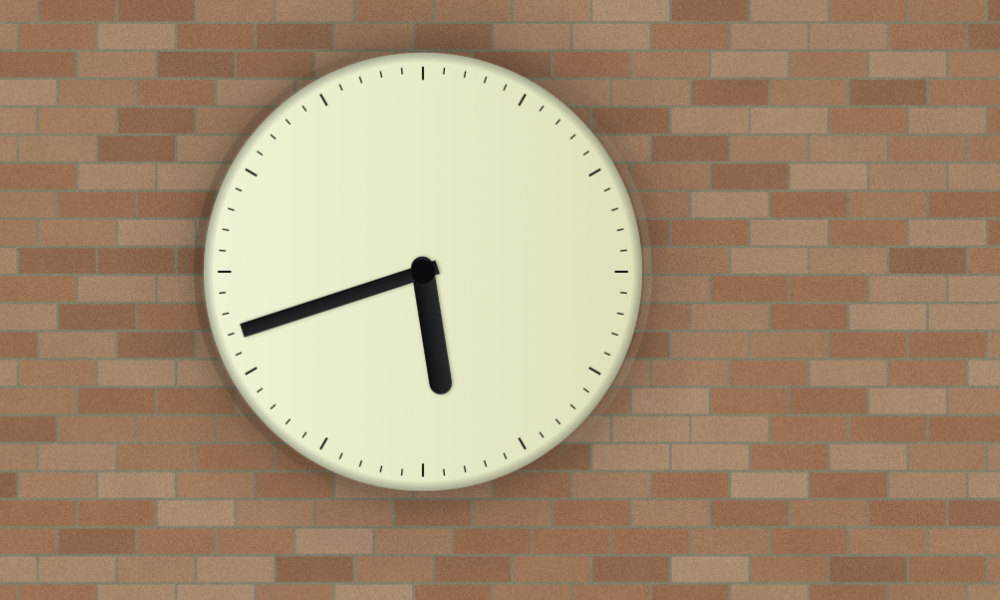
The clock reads 5h42
